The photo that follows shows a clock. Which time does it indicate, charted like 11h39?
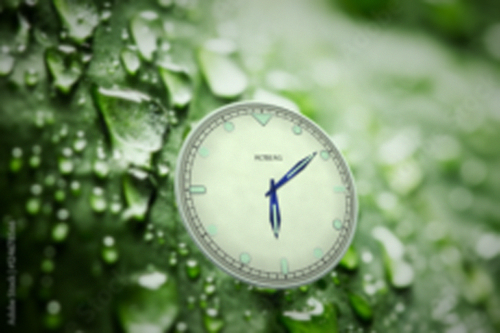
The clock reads 6h09
